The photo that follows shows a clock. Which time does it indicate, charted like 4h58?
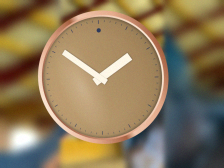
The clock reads 1h51
